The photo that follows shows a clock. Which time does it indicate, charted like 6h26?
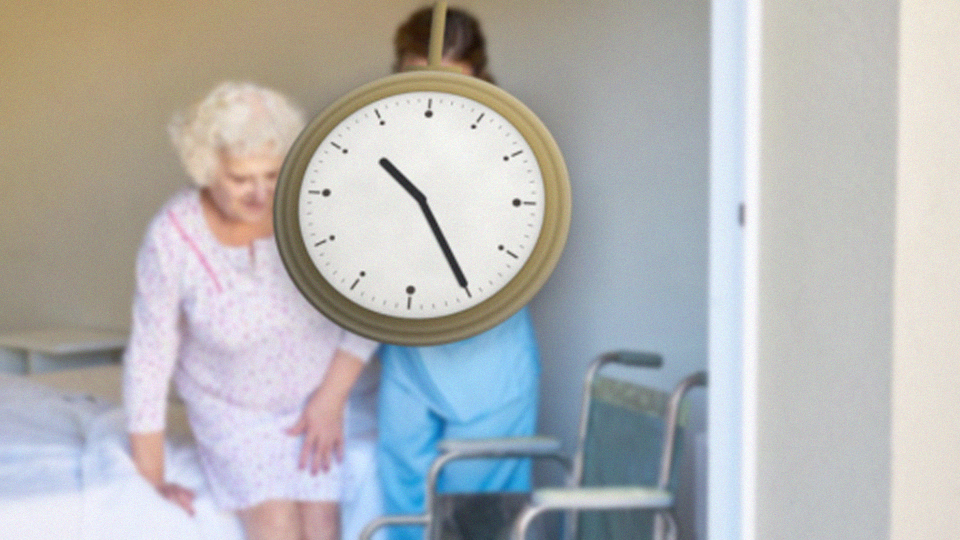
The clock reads 10h25
